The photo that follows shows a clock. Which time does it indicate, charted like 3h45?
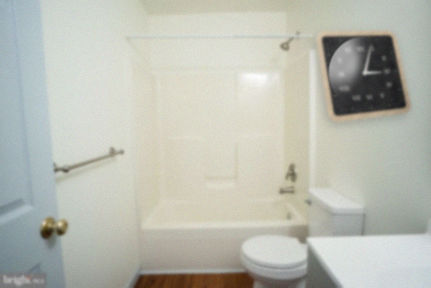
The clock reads 3h04
